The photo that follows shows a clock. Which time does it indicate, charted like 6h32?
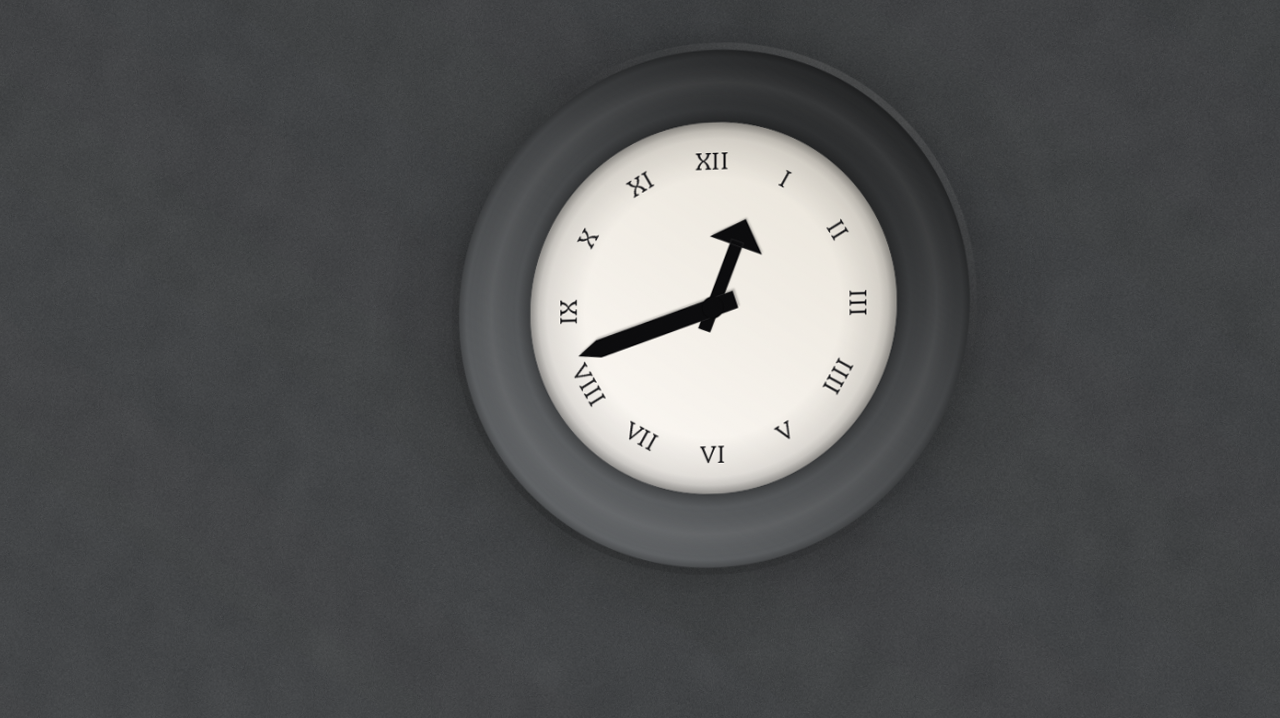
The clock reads 12h42
